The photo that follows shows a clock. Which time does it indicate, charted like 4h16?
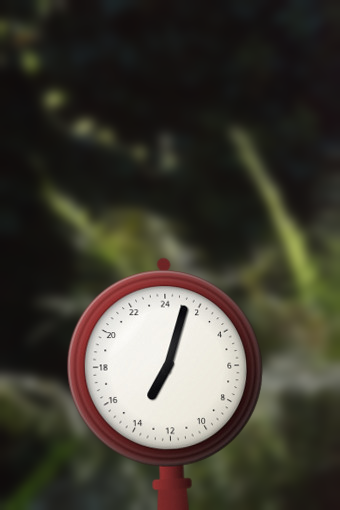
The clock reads 14h03
